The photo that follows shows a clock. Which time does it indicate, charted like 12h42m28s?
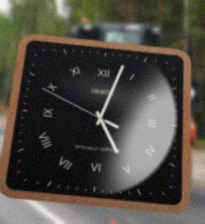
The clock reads 5h02m49s
